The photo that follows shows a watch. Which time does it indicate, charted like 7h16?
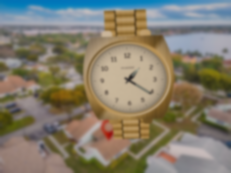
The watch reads 1h21
